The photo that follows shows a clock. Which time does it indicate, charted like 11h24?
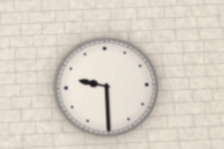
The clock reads 9h30
